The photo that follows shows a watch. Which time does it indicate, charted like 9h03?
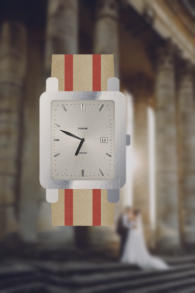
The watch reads 6h49
